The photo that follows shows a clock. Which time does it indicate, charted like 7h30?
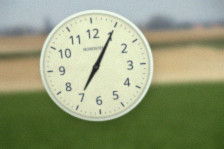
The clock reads 7h05
